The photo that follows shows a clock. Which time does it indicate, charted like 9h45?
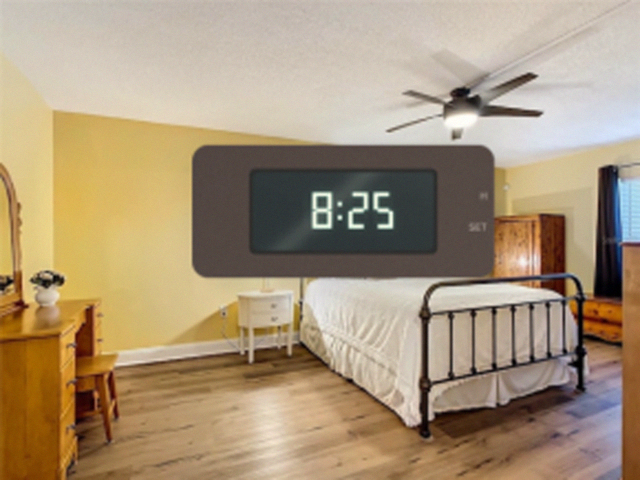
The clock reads 8h25
